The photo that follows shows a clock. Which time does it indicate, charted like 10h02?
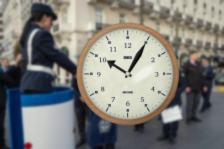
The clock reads 10h05
